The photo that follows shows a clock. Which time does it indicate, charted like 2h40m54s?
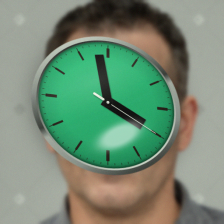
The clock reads 3h58m20s
